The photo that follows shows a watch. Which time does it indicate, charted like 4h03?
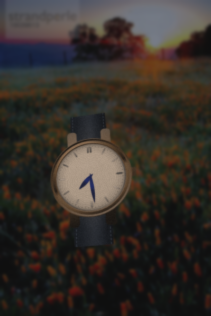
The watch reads 7h29
